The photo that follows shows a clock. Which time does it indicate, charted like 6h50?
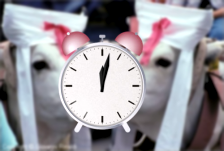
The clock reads 12h02
